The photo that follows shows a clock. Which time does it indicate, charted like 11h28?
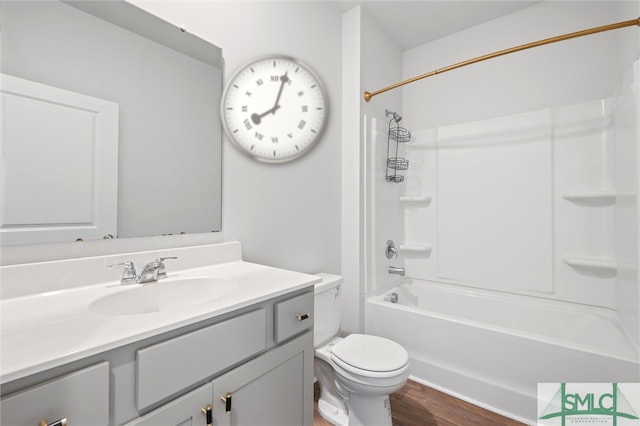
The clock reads 8h03
